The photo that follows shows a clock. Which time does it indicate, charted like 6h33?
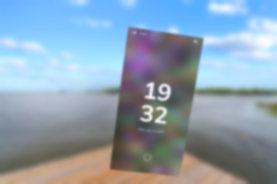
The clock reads 19h32
